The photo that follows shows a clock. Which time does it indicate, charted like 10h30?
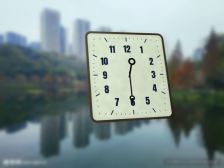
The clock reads 12h30
